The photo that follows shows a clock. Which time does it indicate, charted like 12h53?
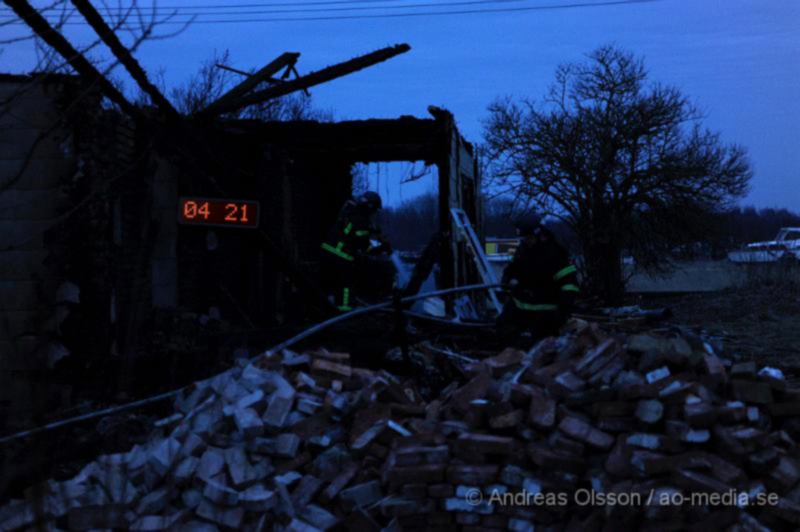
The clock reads 4h21
